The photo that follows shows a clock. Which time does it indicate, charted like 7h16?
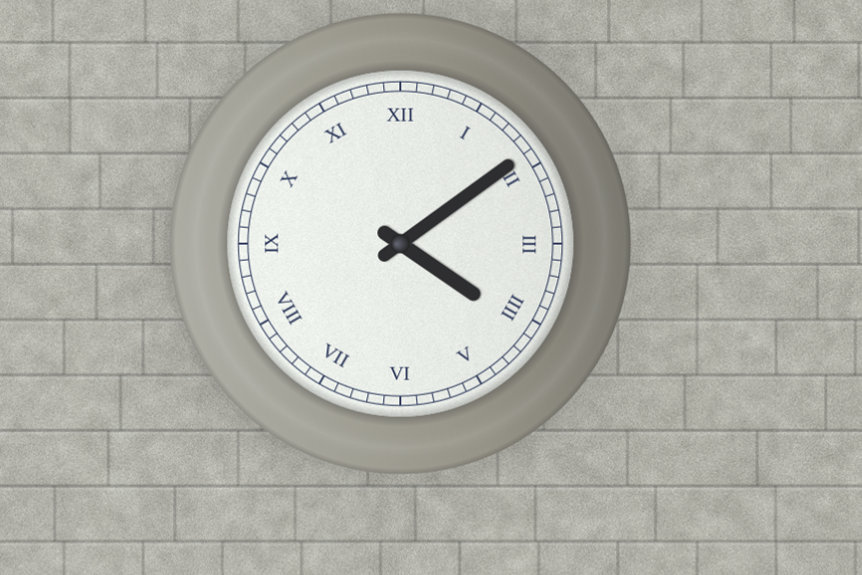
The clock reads 4h09
